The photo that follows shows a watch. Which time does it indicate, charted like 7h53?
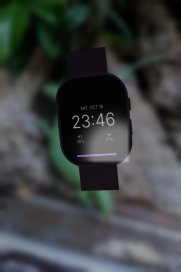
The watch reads 23h46
